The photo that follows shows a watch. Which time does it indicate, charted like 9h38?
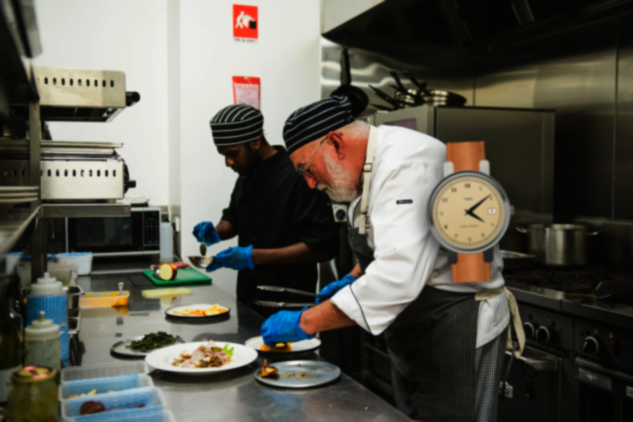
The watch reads 4h09
